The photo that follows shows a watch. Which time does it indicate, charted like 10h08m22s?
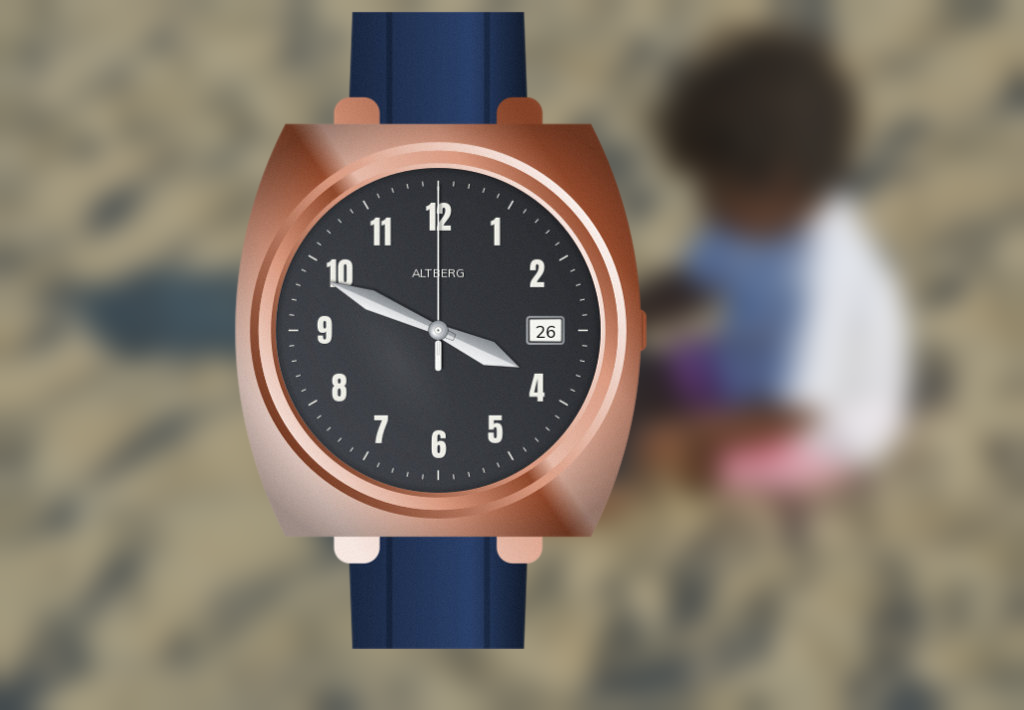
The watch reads 3h49m00s
